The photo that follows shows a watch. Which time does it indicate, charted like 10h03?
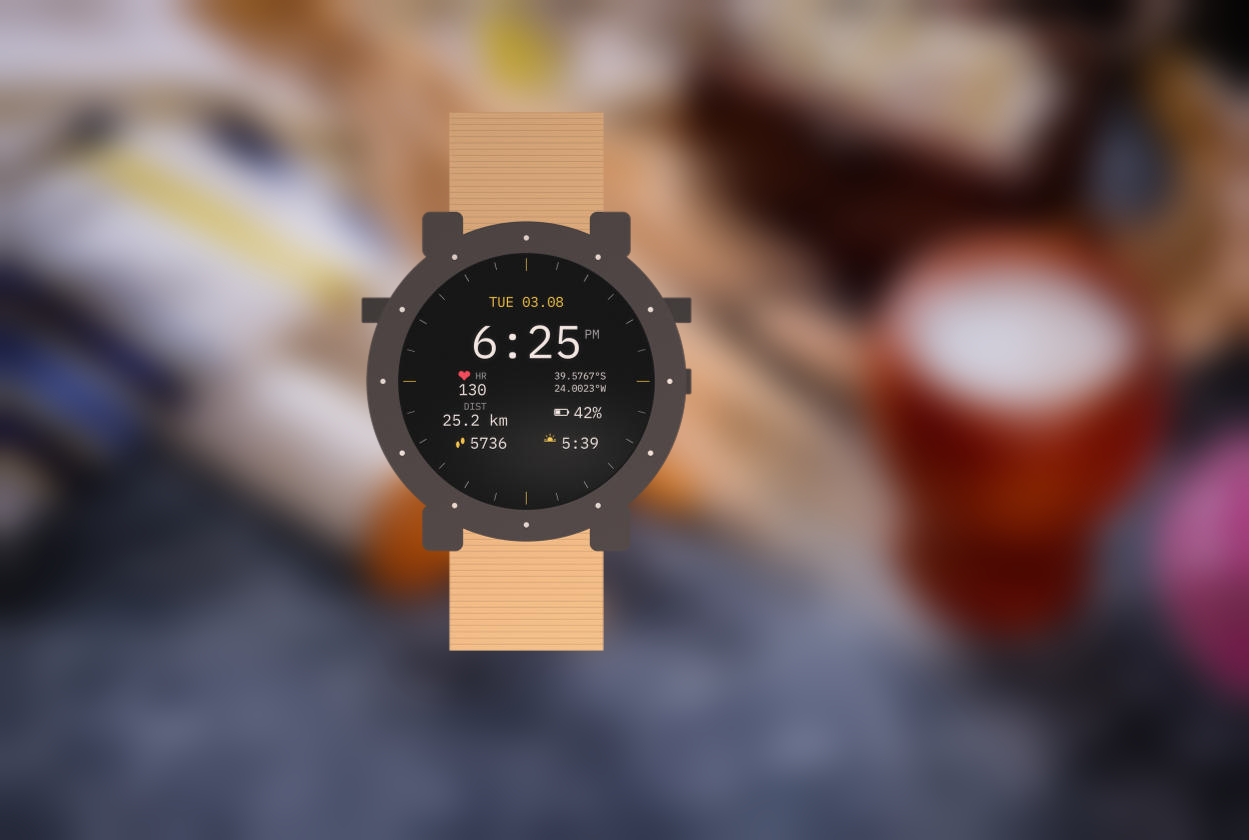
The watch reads 6h25
